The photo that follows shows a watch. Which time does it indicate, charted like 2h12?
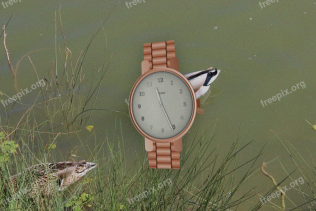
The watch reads 11h26
